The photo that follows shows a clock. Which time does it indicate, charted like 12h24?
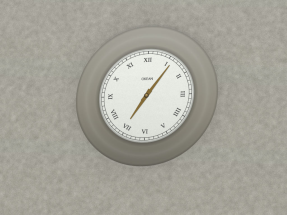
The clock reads 7h06
